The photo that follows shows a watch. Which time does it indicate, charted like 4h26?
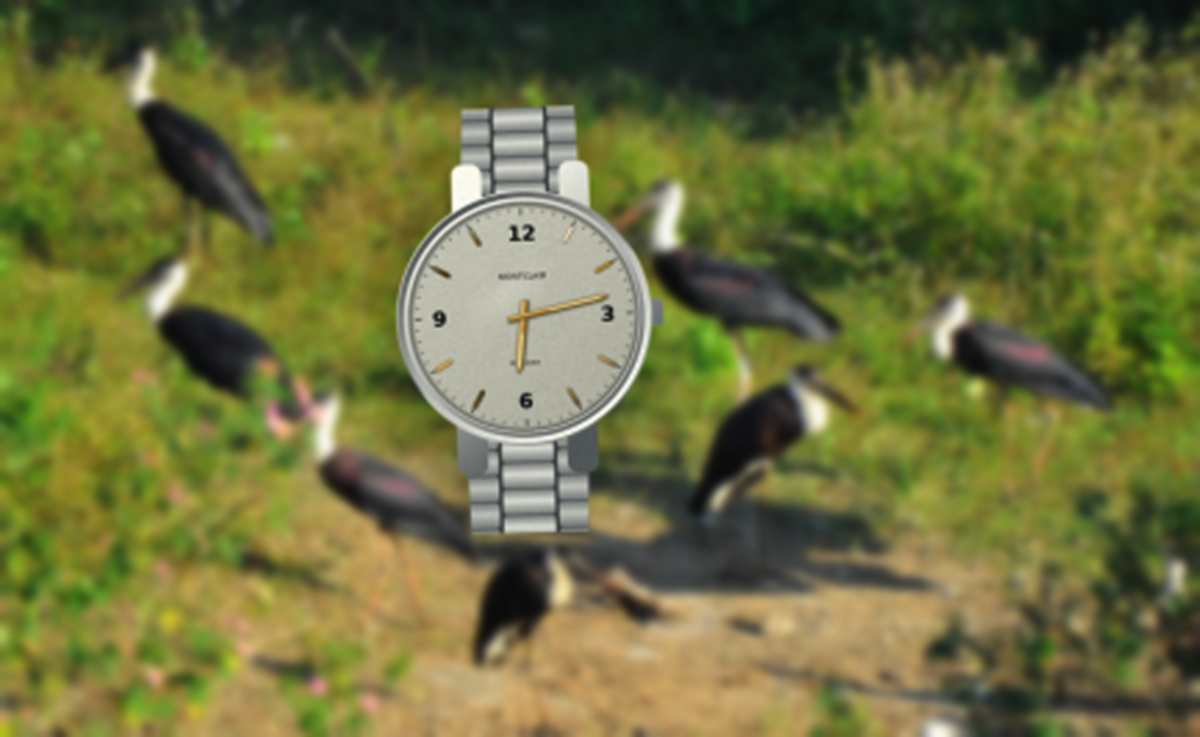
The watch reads 6h13
